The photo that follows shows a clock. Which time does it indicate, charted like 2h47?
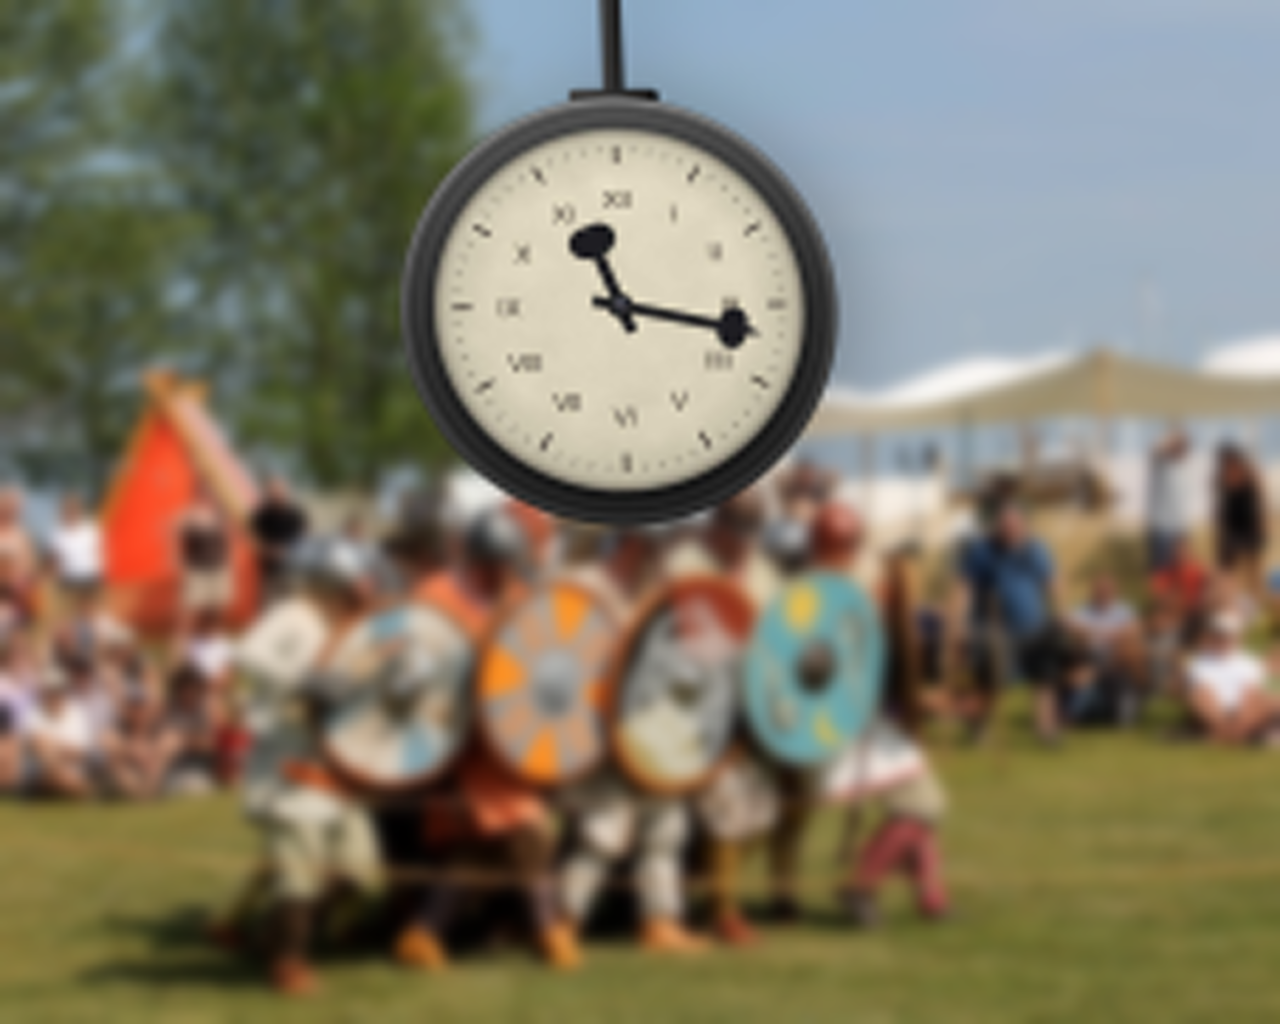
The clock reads 11h17
